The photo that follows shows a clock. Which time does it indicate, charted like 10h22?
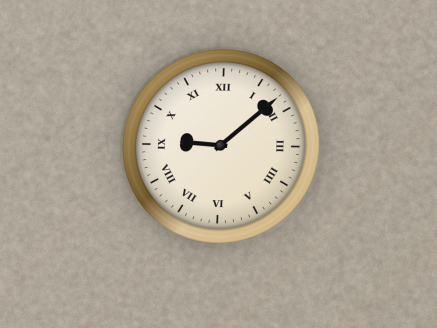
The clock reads 9h08
